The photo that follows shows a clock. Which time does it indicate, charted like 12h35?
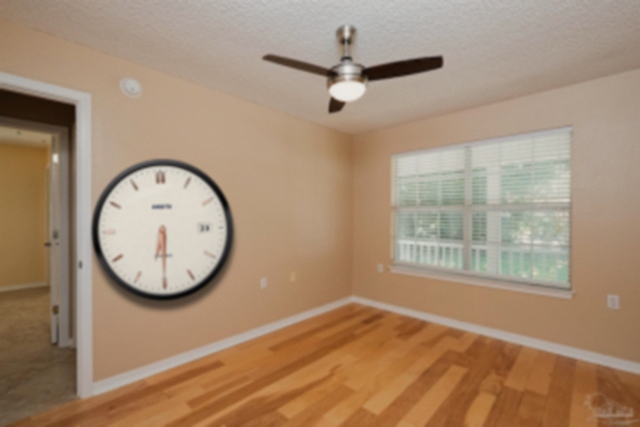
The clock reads 6h30
